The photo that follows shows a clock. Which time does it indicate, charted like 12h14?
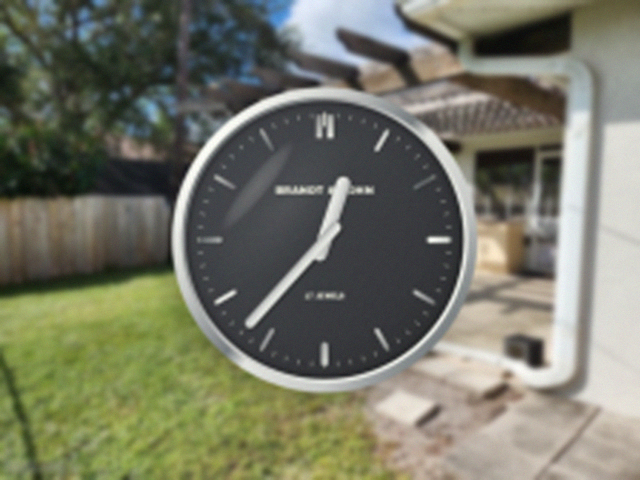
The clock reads 12h37
